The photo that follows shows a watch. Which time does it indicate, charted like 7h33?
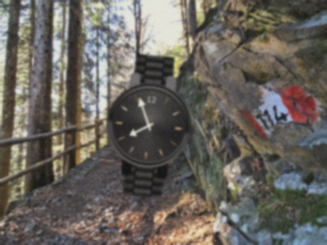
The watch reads 7h56
